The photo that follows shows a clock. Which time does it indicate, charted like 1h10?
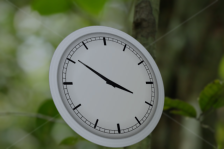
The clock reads 3h51
